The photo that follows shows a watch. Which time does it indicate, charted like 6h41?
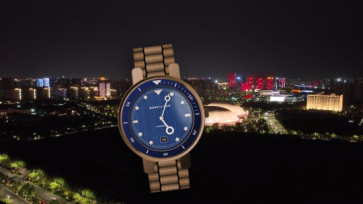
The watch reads 5h04
